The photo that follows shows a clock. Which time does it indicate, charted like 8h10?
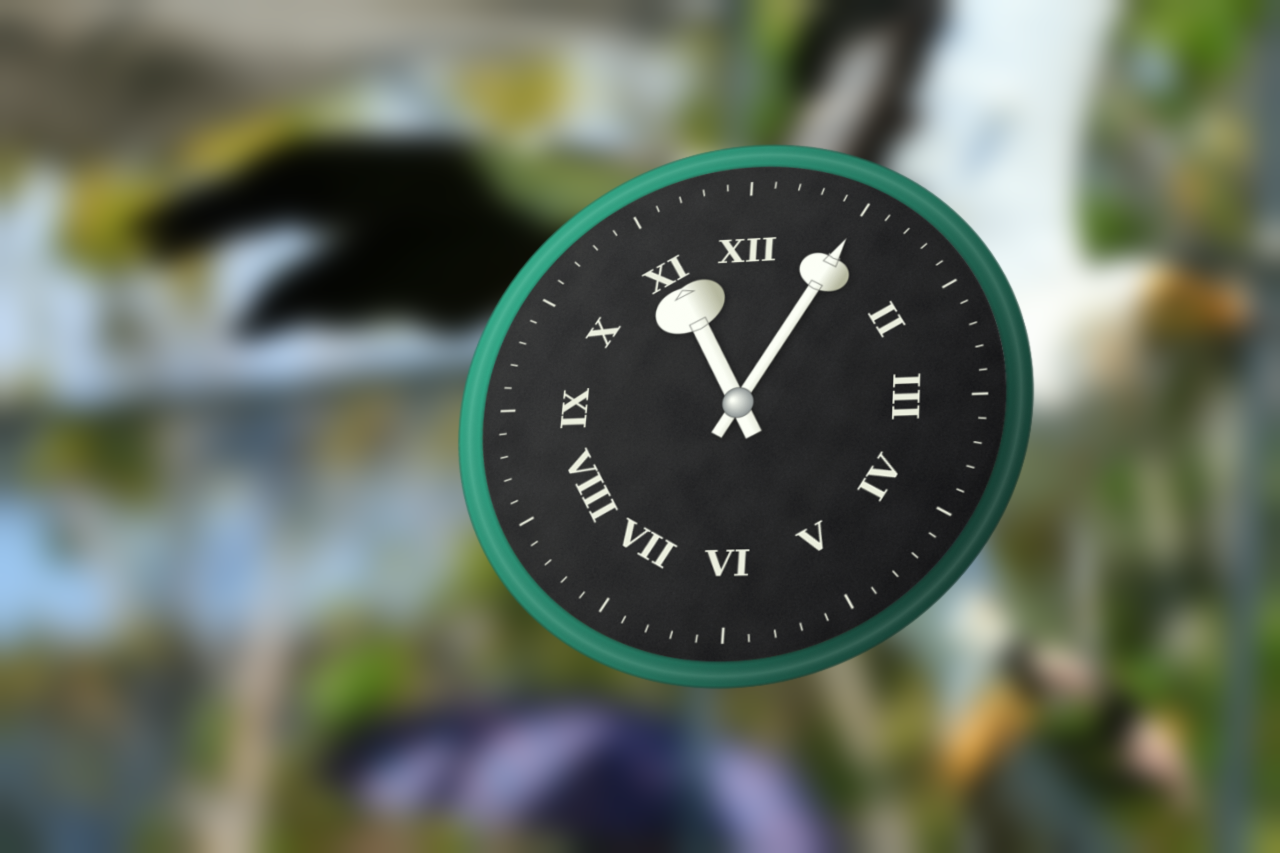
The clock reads 11h05
